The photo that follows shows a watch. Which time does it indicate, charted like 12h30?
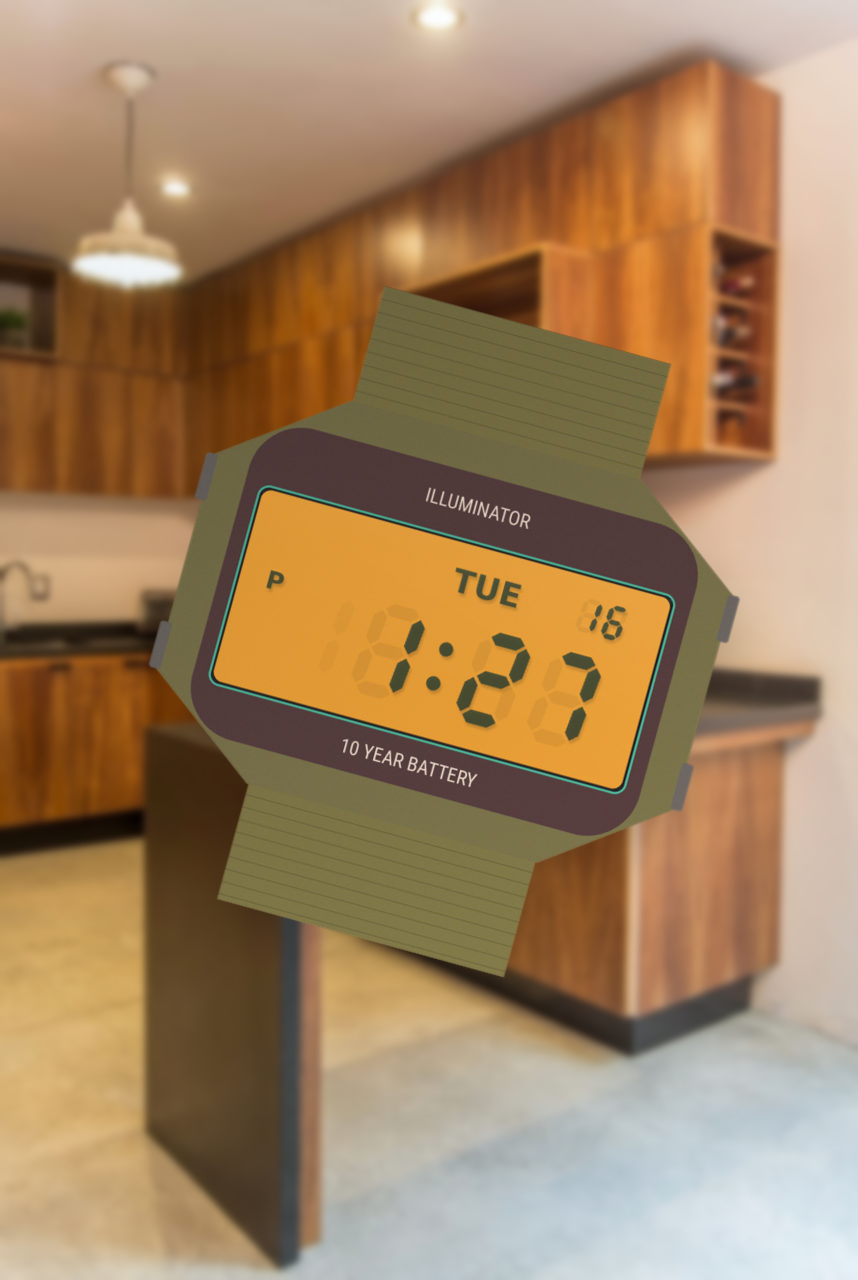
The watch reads 1h27
